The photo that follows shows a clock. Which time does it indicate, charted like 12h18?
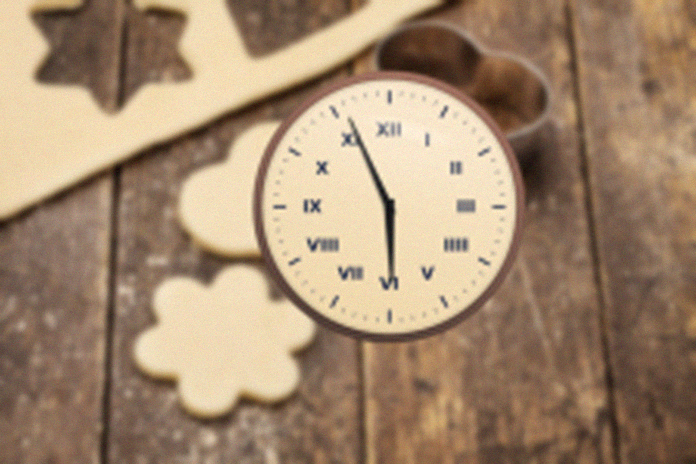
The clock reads 5h56
